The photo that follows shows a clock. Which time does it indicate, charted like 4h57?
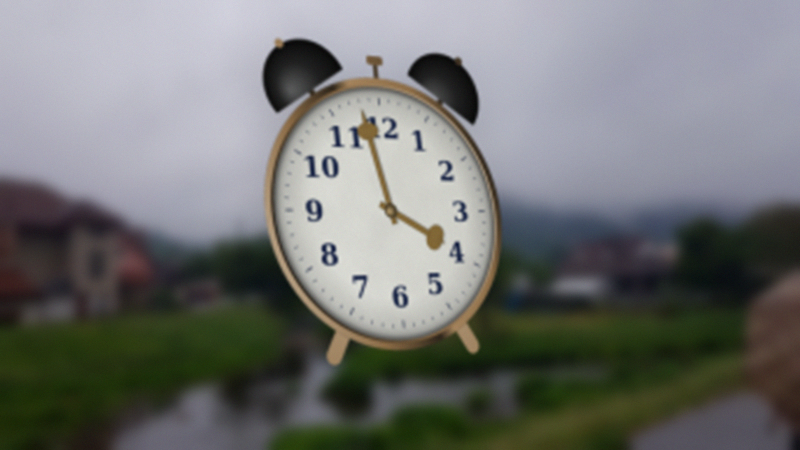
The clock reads 3h58
